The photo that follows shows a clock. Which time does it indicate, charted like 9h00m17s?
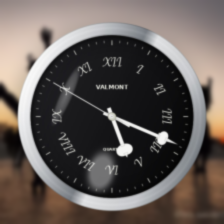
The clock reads 5h18m50s
